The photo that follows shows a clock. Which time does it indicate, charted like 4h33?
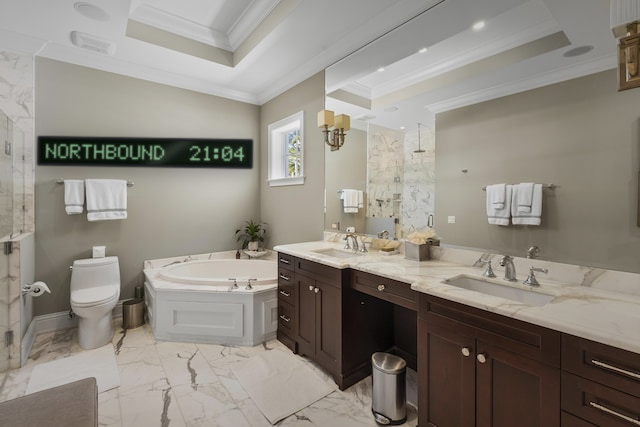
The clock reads 21h04
